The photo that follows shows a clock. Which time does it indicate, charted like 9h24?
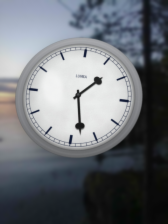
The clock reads 1h28
